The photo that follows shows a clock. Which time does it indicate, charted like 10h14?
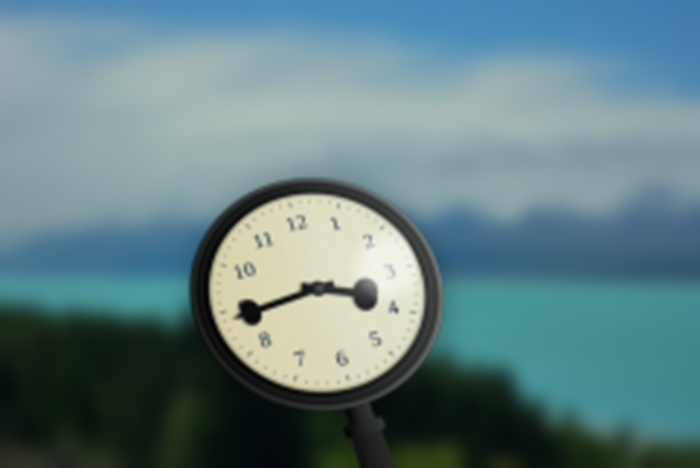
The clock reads 3h44
